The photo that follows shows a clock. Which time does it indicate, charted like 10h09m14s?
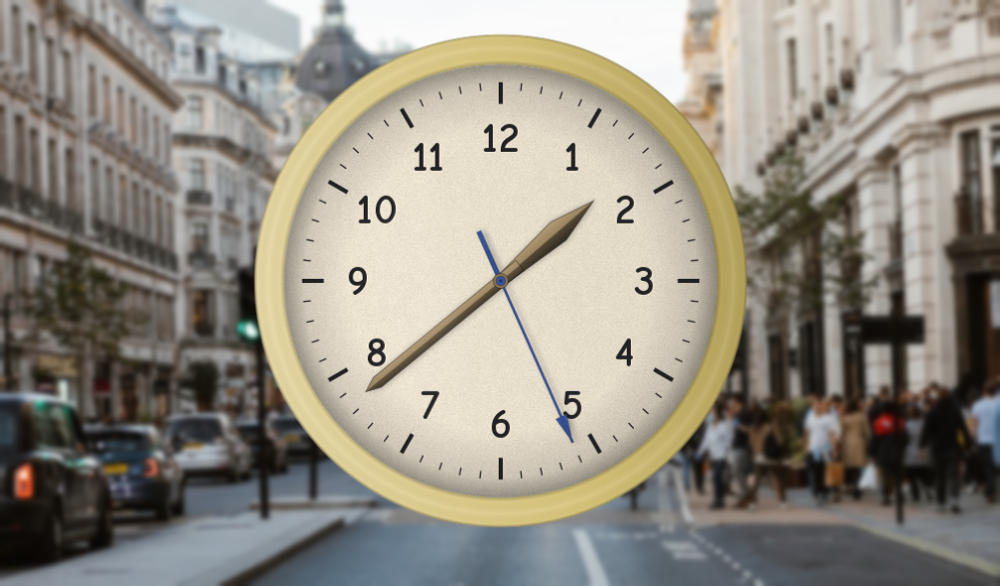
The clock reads 1h38m26s
